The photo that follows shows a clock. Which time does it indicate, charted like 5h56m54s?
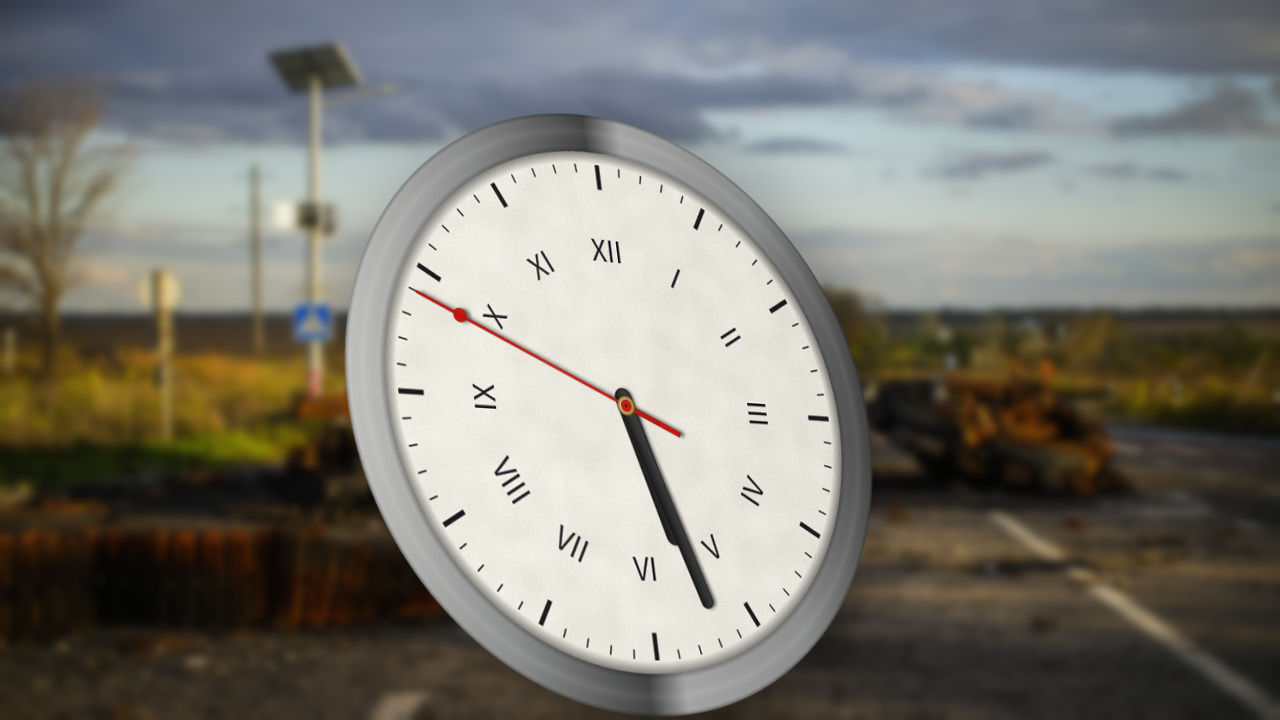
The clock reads 5h26m49s
